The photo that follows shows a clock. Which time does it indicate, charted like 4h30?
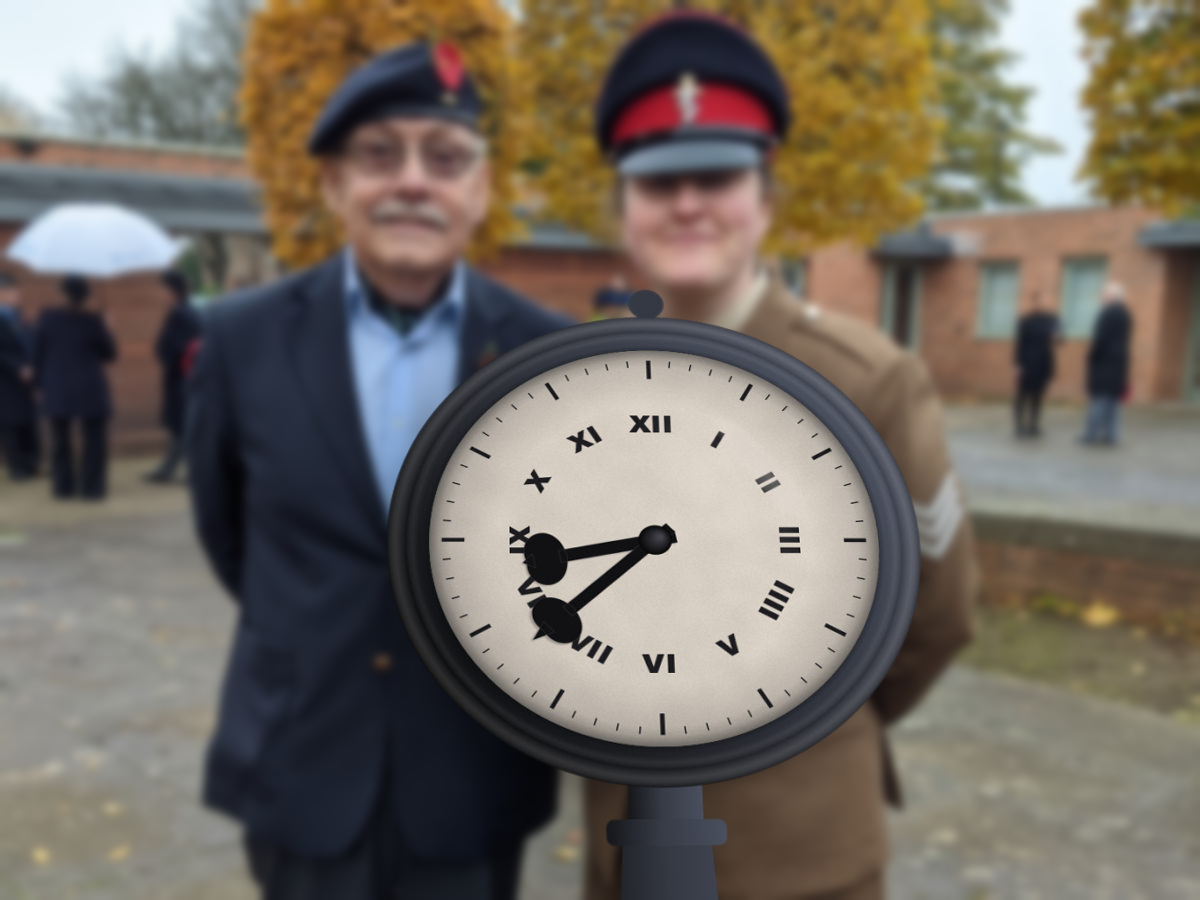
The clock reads 8h38
